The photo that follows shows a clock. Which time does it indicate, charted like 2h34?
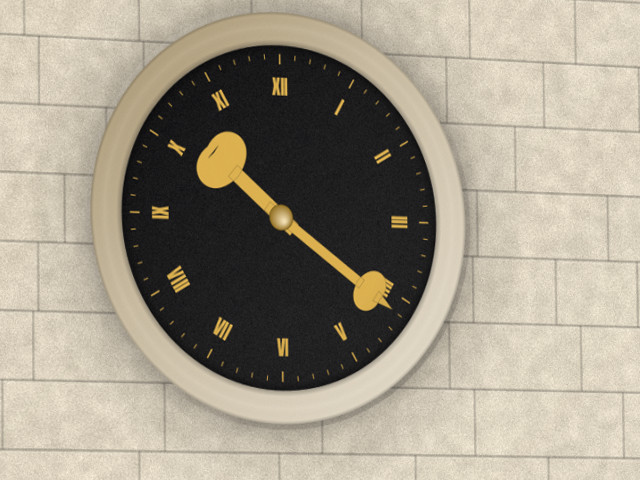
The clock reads 10h21
